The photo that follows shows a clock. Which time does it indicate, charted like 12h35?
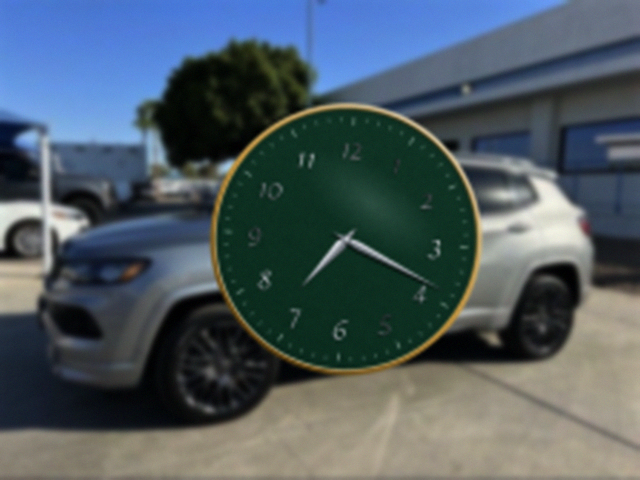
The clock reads 7h19
